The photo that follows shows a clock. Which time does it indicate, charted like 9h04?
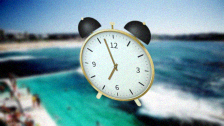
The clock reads 6h57
